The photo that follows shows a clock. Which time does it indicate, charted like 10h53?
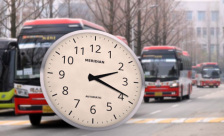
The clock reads 2h19
